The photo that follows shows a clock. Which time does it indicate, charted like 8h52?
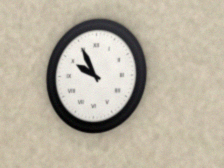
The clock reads 9h55
